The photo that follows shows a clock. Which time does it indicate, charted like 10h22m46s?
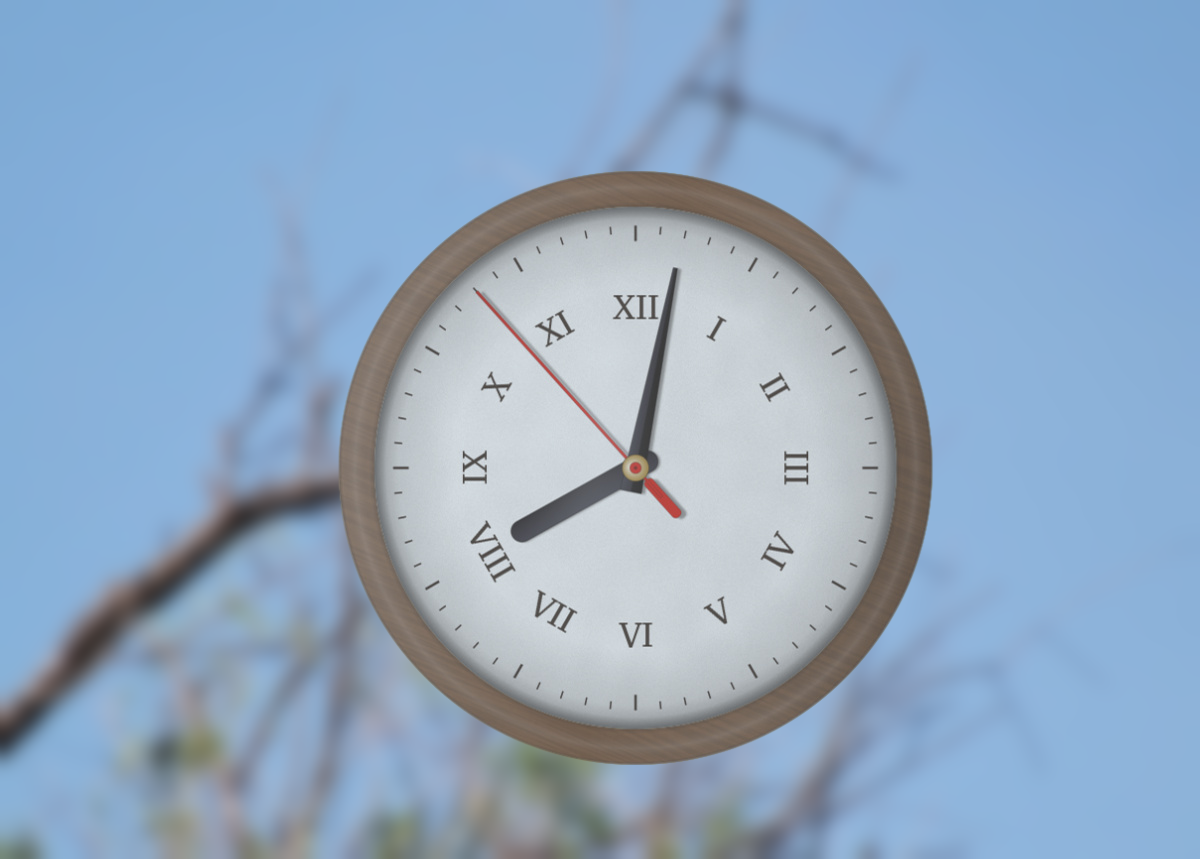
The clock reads 8h01m53s
